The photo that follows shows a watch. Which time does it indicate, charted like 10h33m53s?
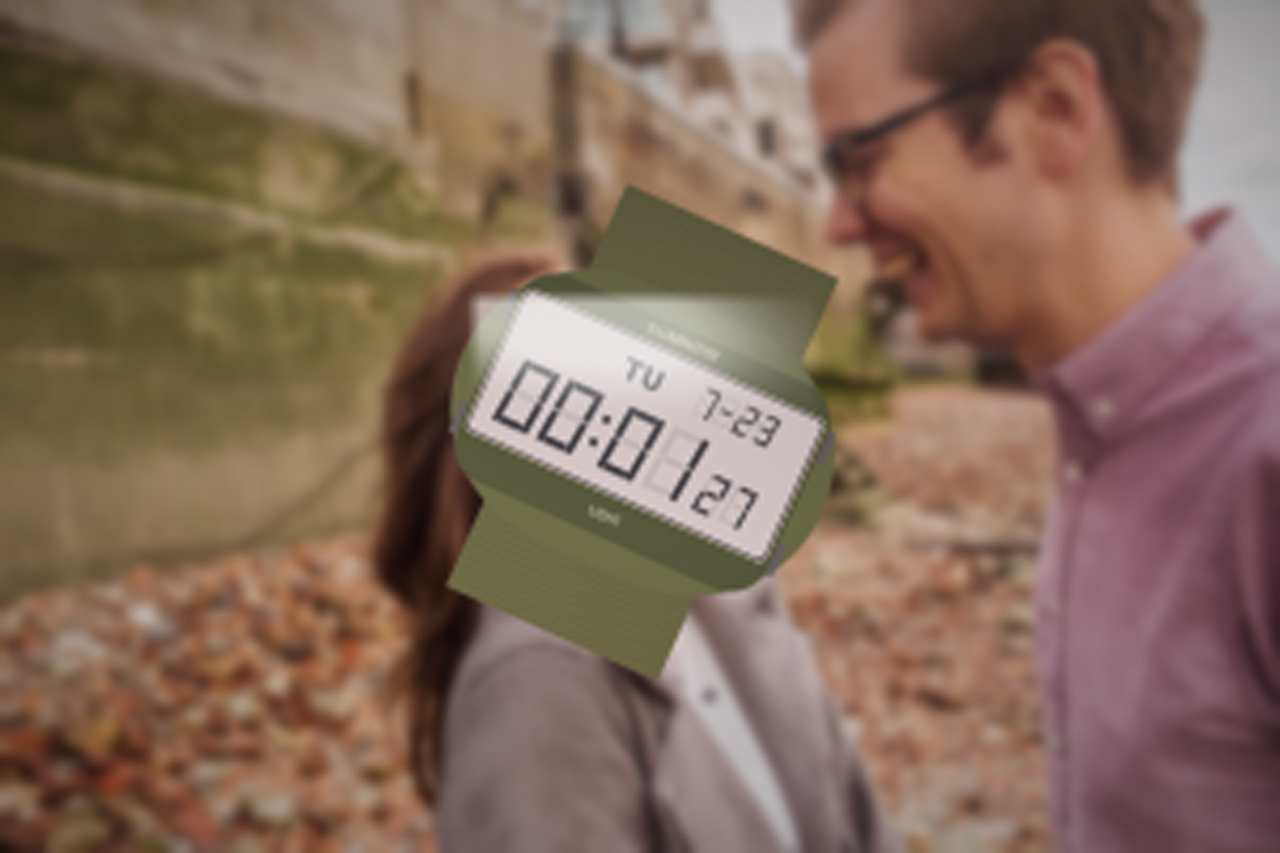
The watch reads 0h01m27s
